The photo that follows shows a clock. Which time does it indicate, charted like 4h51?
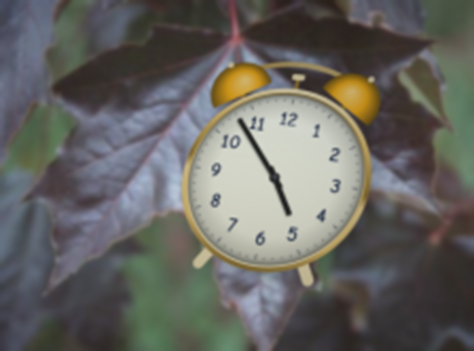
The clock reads 4h53
